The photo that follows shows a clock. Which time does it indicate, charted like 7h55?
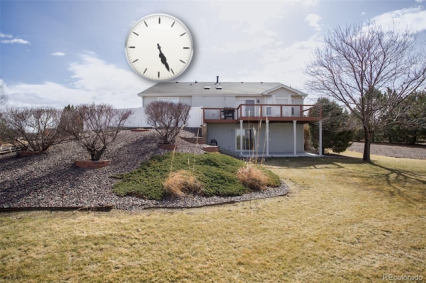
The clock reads 5h26
